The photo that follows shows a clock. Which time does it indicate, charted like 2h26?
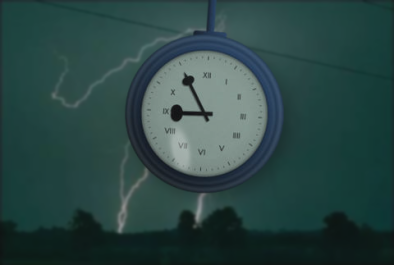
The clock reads 8h55
